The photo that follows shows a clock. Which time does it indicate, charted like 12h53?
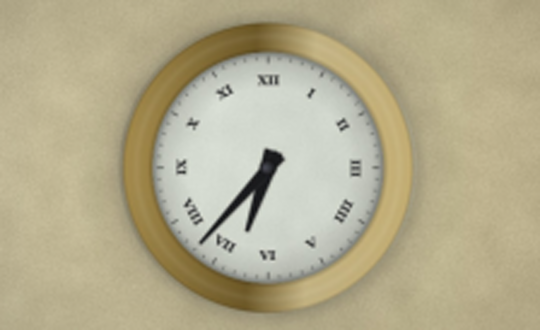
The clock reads 6h37
